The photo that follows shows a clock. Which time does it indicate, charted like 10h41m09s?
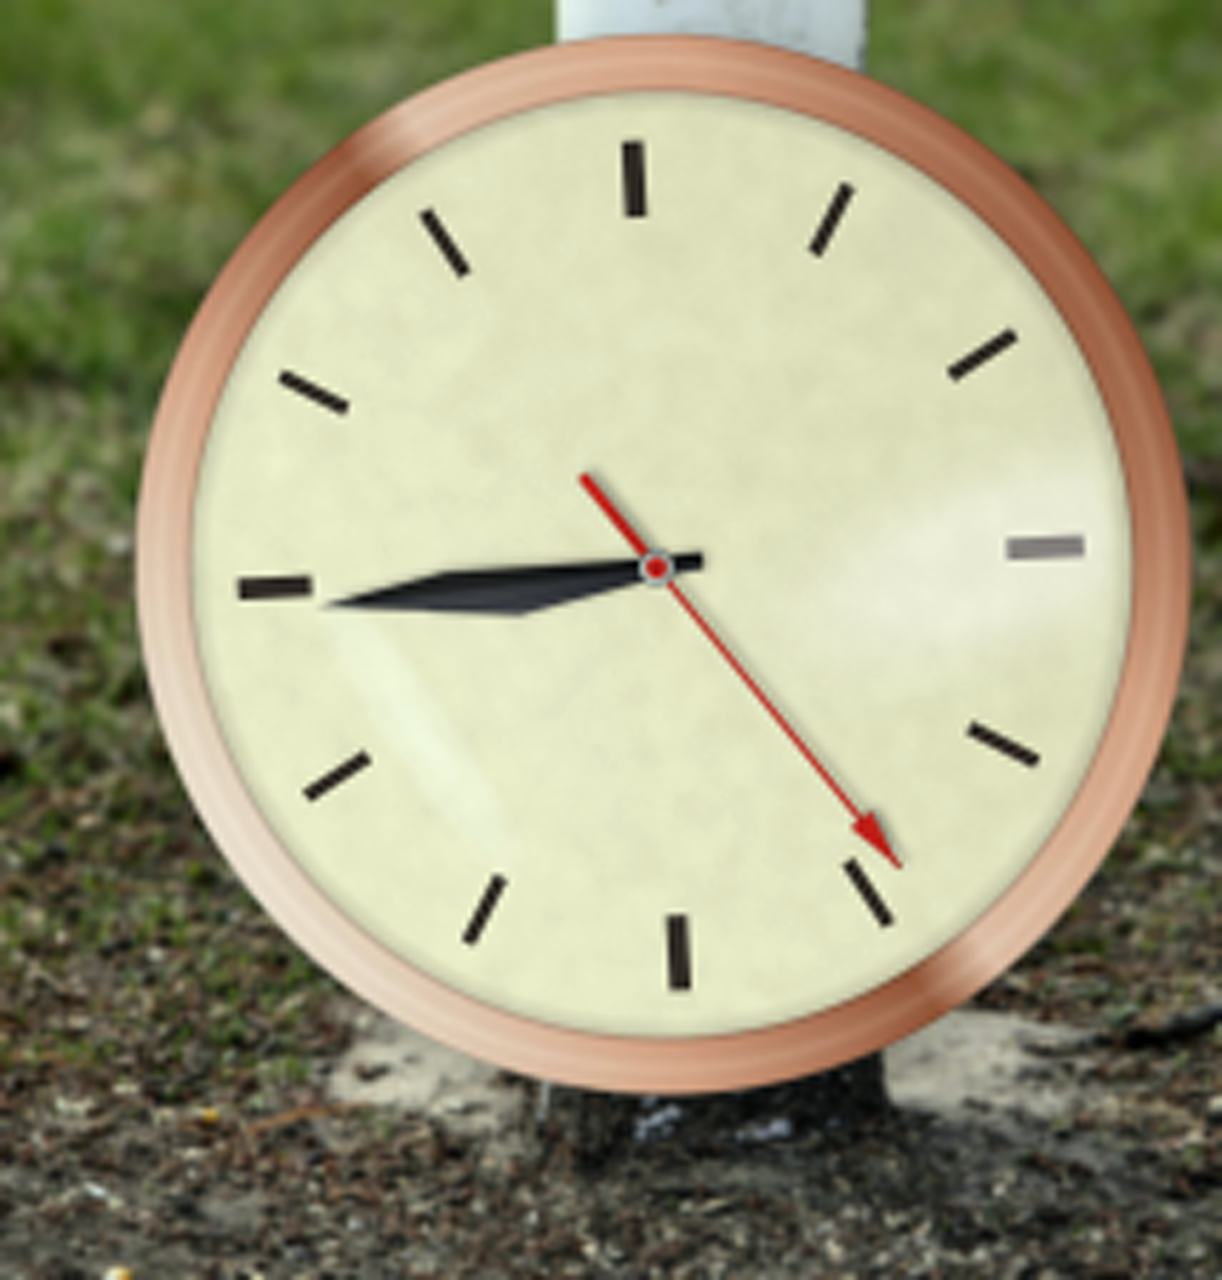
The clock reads 8h44m24s
